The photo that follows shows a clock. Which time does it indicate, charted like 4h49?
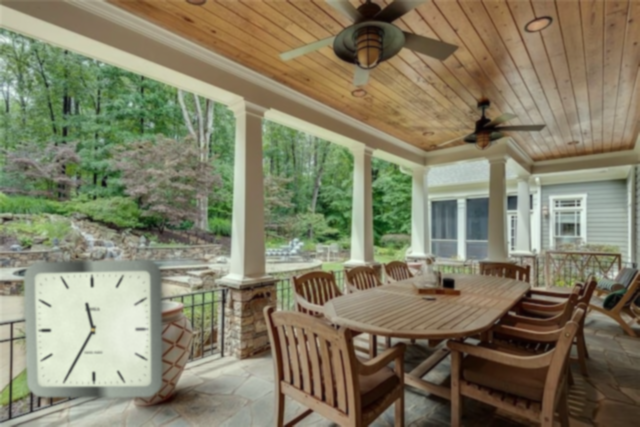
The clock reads 11h35
